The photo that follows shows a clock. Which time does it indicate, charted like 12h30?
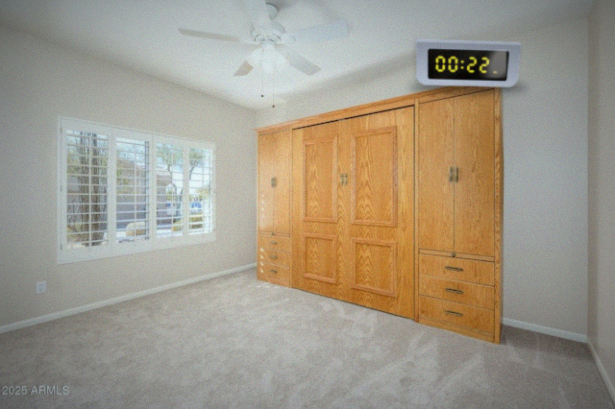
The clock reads 0h22
